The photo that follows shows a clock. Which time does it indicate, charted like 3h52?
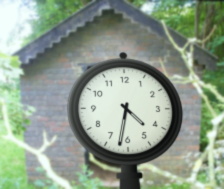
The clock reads 4h32
